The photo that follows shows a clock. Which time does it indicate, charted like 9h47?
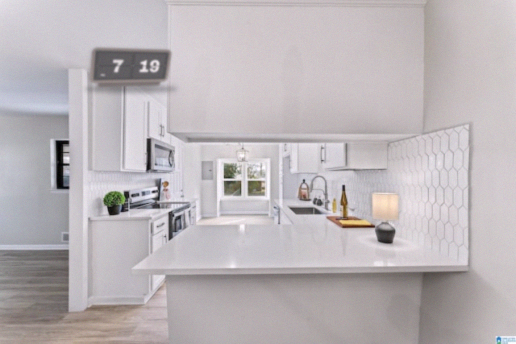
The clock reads 7h19
